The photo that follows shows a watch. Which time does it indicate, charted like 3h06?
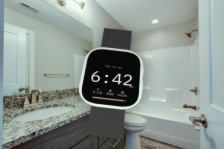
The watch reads 6h42
